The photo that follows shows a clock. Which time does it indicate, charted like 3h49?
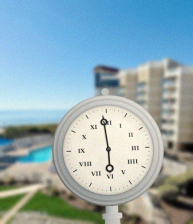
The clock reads 5h59
